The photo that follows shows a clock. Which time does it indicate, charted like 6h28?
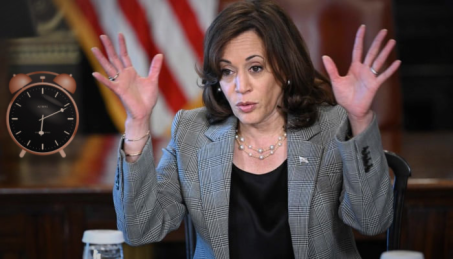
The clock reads 6h11
